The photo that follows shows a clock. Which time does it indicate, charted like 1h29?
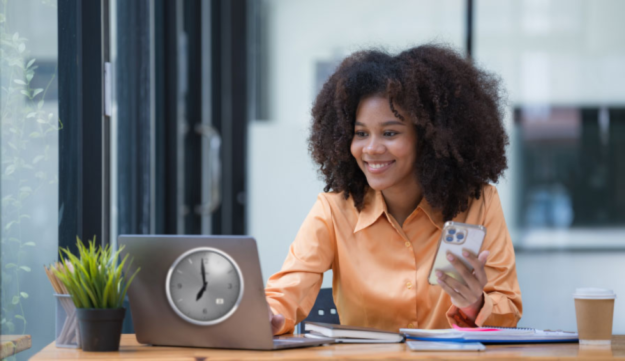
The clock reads 6h59
